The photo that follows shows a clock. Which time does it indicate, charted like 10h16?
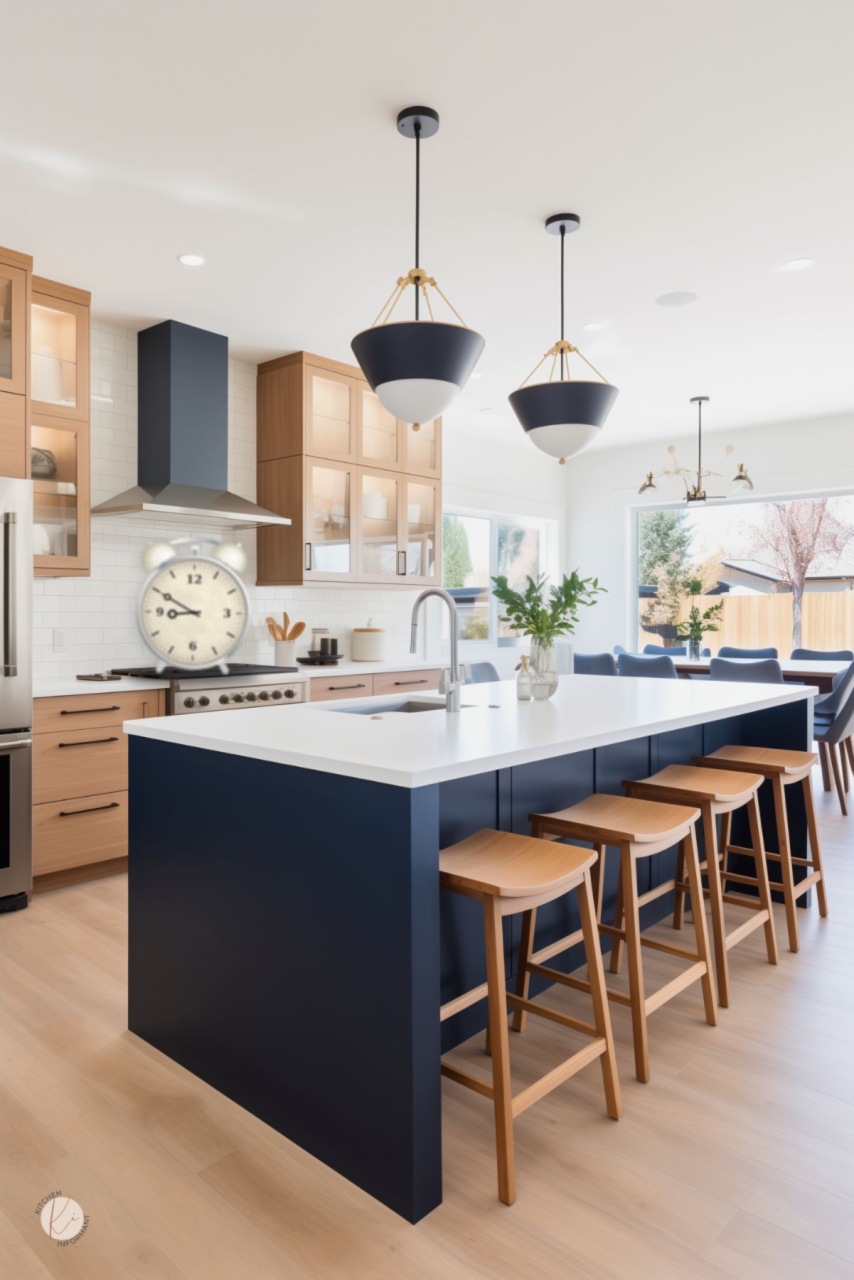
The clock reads 8h50
